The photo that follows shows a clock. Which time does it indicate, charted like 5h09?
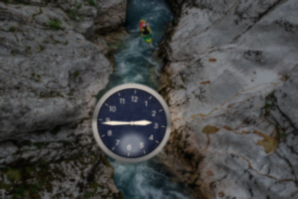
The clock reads 2h44
